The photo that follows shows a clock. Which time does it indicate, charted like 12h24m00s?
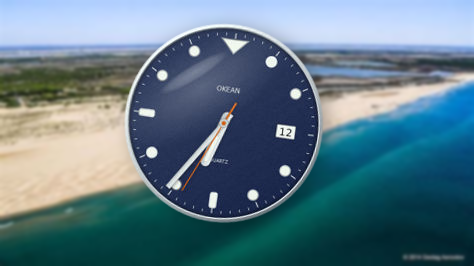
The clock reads 6h35m34s
